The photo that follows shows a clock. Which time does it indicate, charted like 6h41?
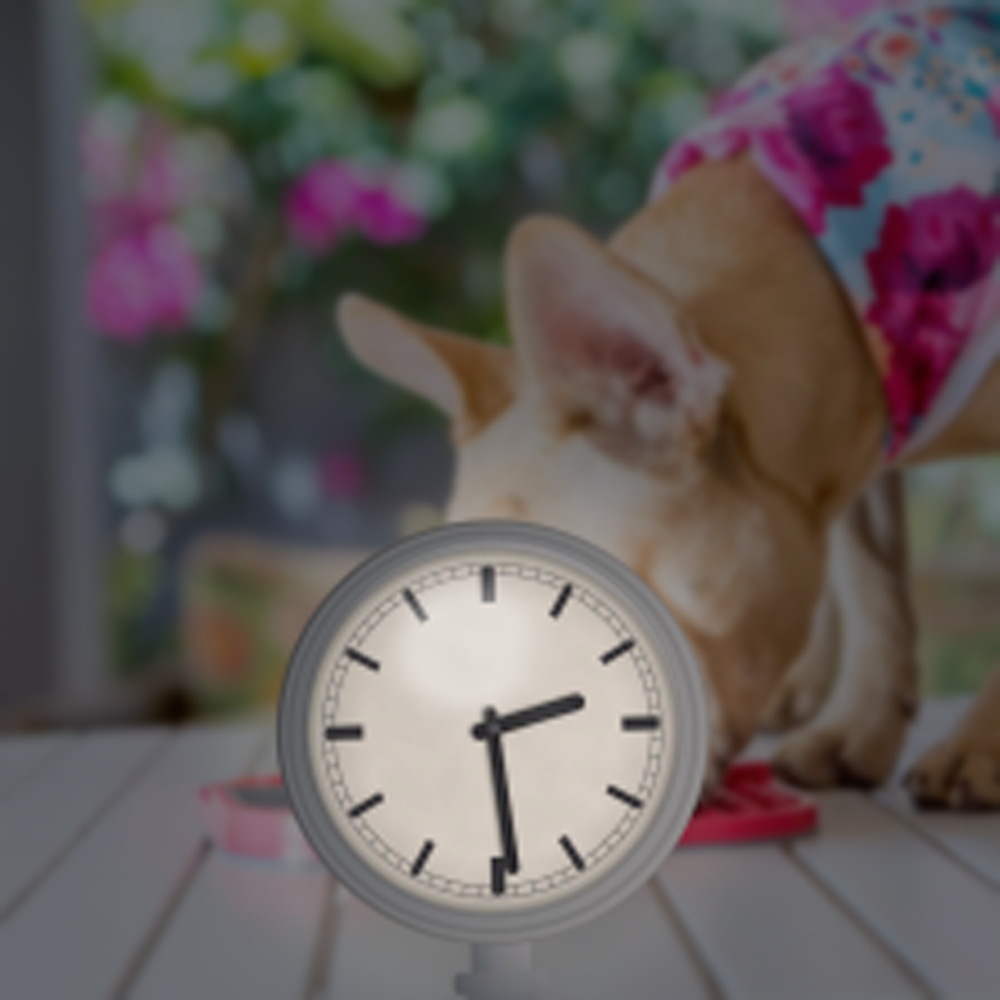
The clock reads 2h29
